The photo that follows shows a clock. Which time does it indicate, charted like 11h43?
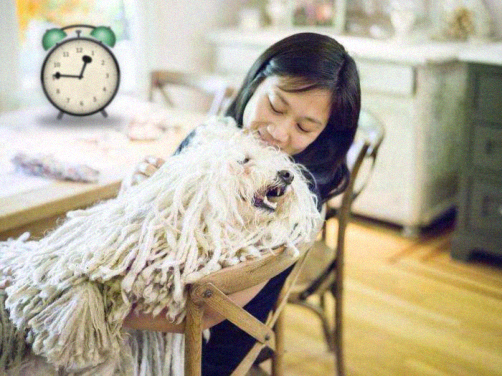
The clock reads 12h46
